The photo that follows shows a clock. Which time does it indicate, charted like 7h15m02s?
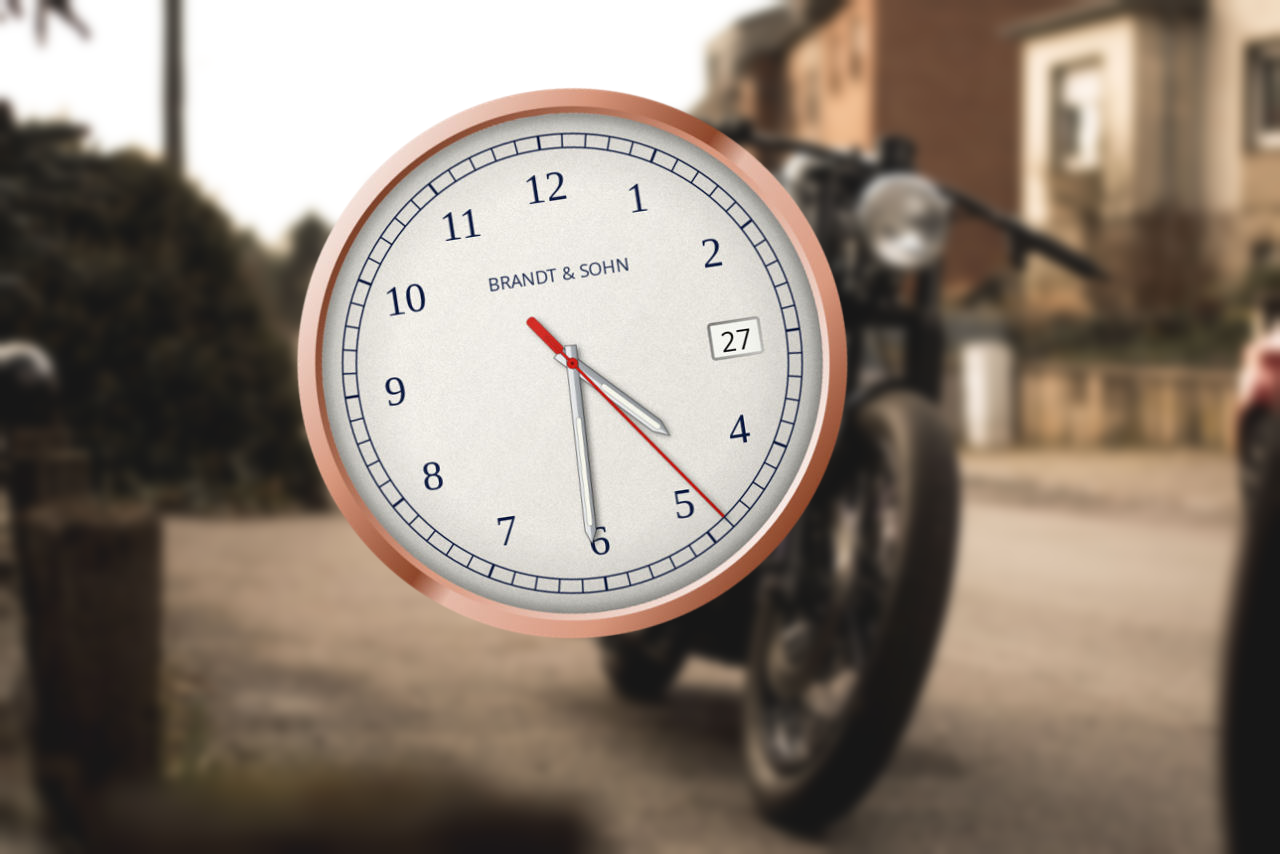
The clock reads 4h30m24s
